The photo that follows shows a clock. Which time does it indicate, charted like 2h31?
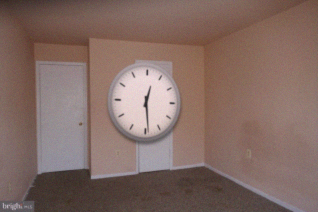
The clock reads 12h29
